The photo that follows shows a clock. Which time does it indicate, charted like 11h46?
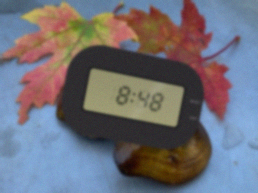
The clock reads 8h48
